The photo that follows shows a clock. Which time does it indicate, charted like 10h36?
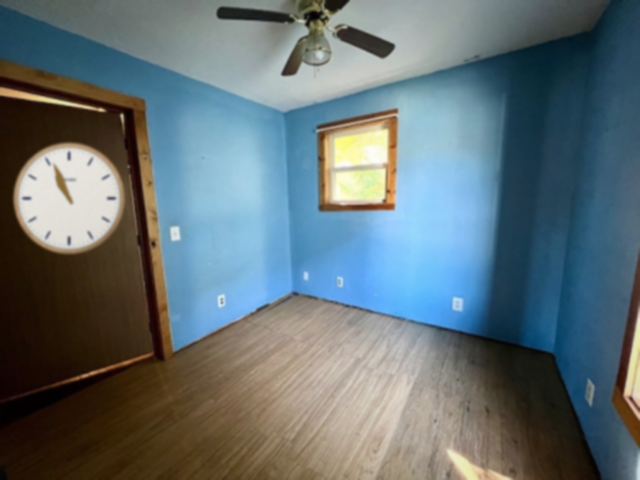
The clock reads 10h56
